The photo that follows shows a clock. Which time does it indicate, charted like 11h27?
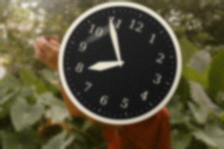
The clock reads 7h54
